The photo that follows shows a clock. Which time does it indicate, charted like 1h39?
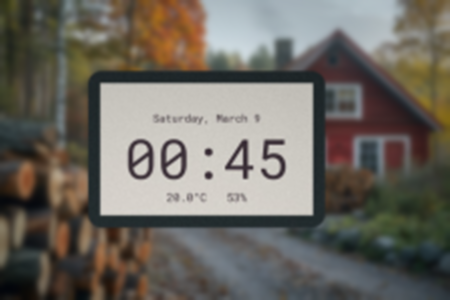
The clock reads 0h45
